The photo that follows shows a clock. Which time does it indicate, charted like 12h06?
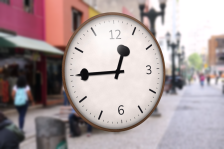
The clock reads 12h45
